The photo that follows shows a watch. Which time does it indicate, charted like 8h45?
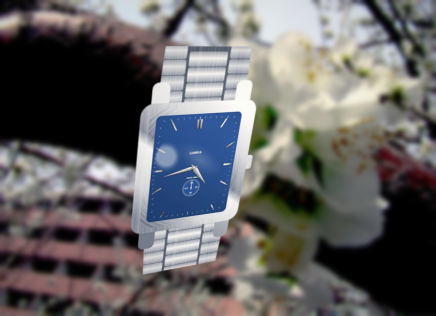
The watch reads 4h43
